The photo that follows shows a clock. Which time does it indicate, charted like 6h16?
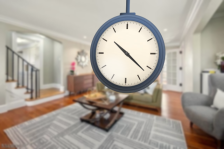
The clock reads 10h22
